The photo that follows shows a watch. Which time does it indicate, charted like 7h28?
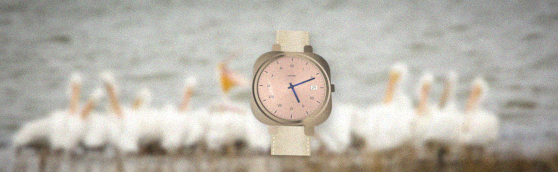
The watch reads 5h11
